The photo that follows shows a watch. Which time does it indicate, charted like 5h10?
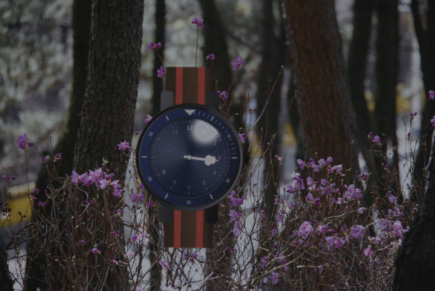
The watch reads 3h16
